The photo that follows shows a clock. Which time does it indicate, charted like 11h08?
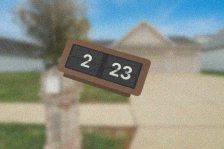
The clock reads 2h23
